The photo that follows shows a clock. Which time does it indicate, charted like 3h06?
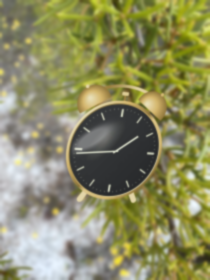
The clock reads 1h44
